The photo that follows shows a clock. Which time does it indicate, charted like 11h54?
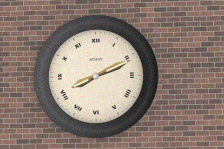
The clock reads 8h11
